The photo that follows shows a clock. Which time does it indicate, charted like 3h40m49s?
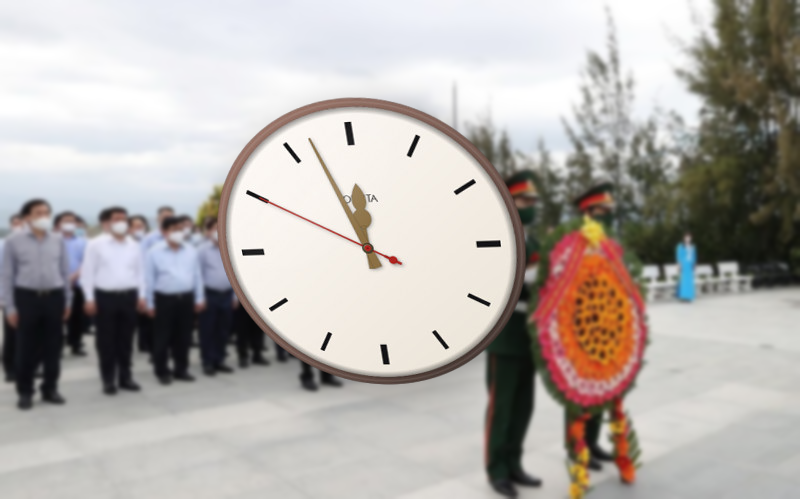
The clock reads 11h56m50s
